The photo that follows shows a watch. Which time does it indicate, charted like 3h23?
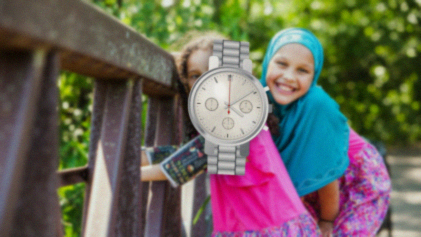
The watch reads 4h09
